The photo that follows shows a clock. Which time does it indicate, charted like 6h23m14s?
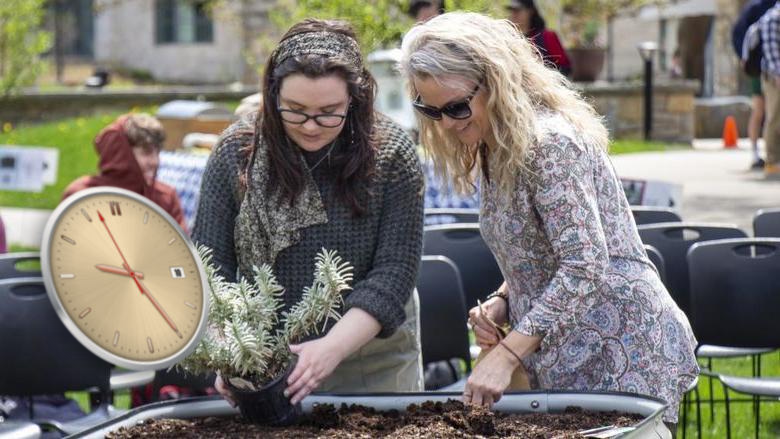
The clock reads 9h24m57s
